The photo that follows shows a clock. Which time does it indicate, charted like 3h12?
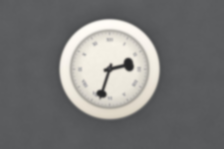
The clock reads 2h33
